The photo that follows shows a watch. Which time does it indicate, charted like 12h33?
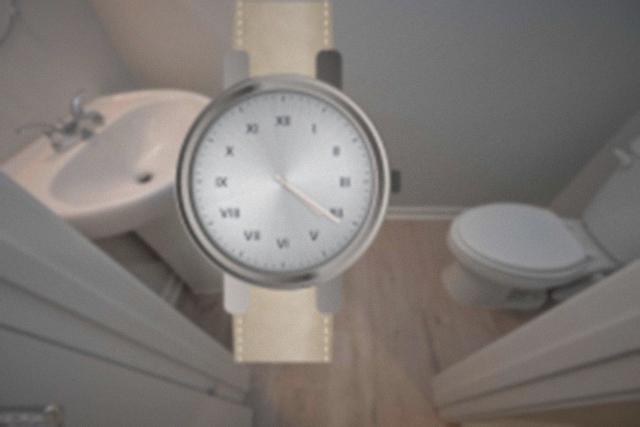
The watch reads 4h21
